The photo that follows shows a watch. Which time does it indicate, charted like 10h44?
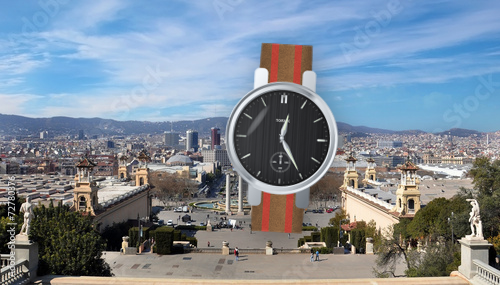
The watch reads 12h25
